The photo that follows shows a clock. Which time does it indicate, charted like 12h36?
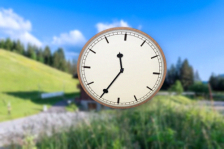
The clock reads 11h35
